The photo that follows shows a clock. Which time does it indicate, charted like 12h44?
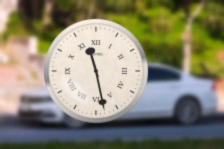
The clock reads 11h28
